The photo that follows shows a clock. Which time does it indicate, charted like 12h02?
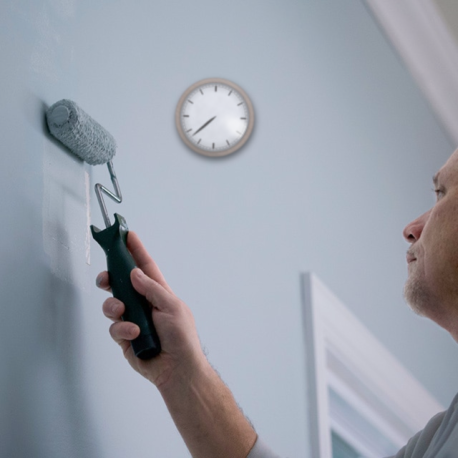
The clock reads 7h38
